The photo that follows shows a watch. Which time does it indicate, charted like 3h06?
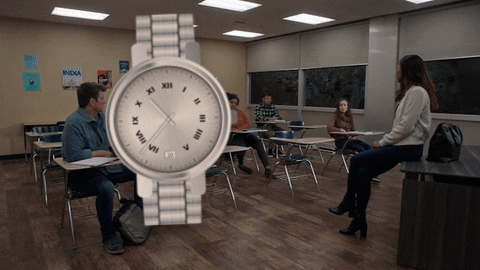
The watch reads 10h37
